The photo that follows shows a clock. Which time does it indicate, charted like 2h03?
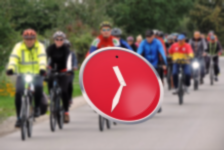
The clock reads 11h35
